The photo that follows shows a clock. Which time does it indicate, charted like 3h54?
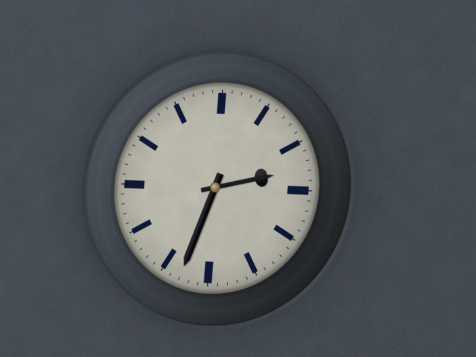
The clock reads 2h33
